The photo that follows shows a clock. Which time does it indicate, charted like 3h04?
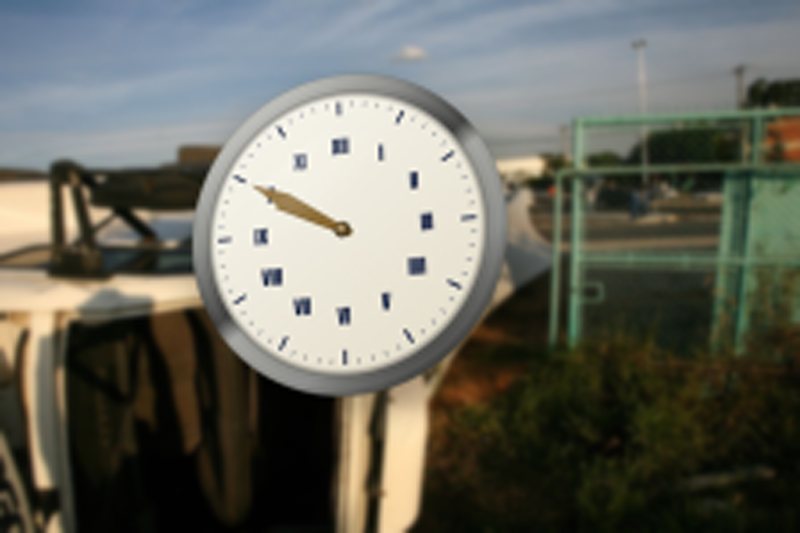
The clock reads 9h50
